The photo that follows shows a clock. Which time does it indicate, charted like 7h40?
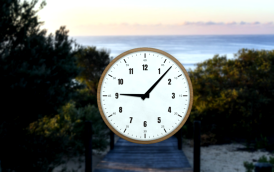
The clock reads 9h07
